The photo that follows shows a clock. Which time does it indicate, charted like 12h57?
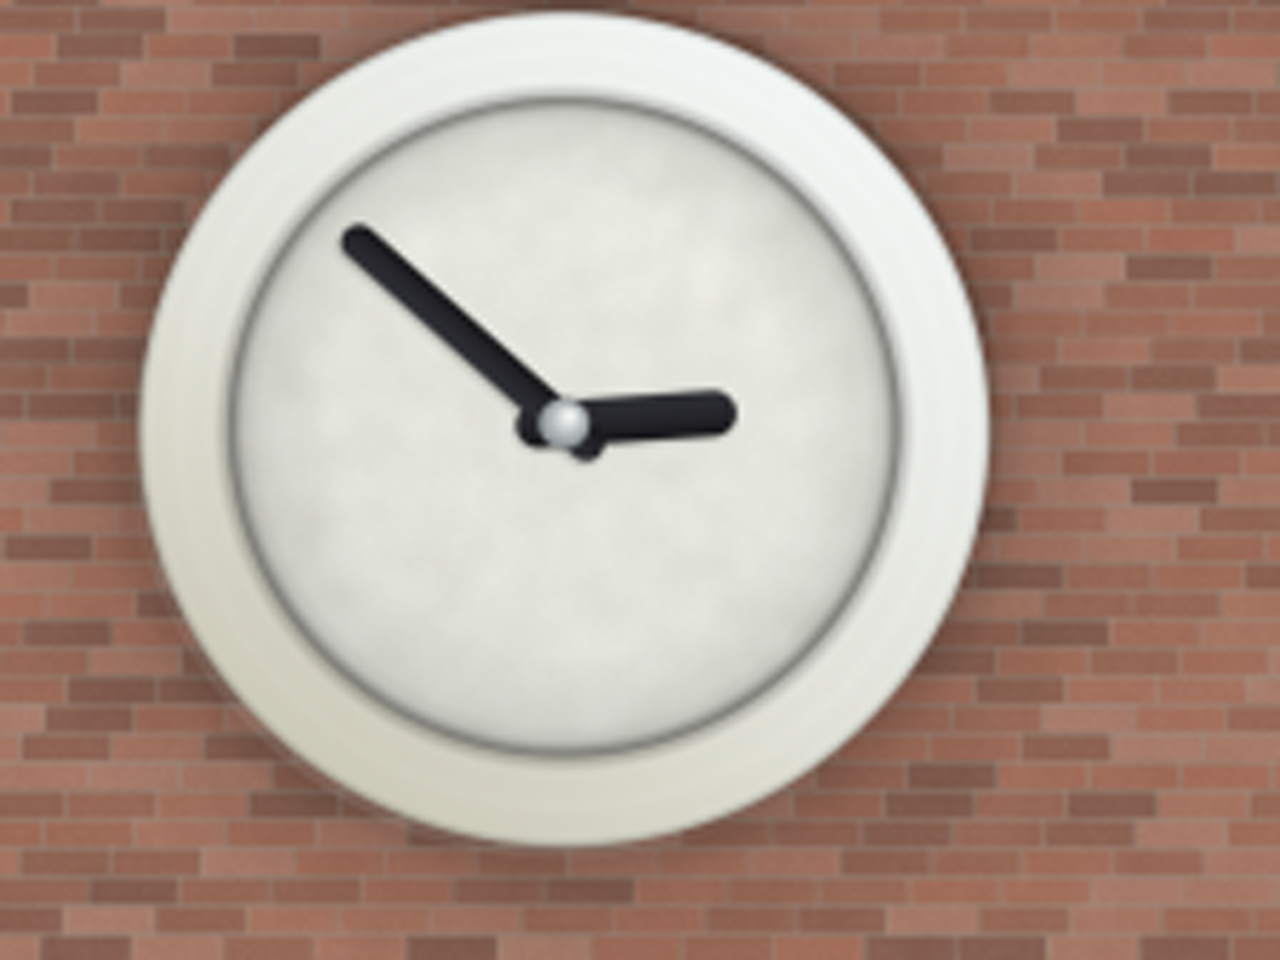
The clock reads 2h52
